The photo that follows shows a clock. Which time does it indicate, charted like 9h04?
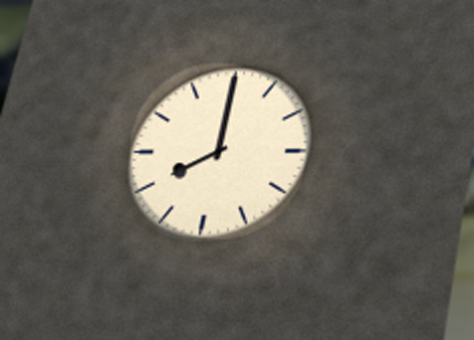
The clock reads 8h00
